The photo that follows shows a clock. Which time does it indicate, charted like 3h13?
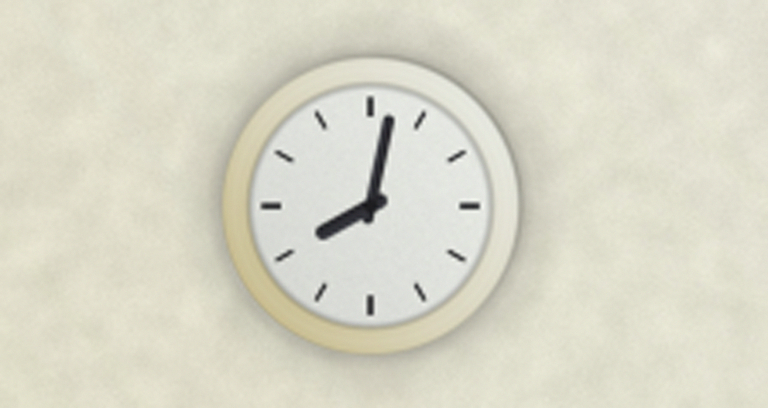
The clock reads 8h02
